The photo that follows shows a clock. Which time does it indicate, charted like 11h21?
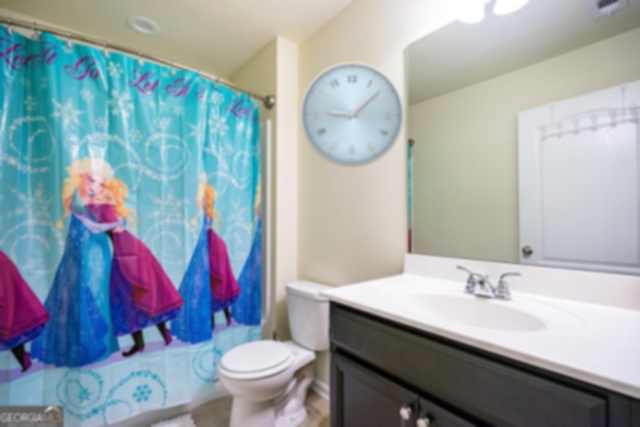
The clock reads 9h08
